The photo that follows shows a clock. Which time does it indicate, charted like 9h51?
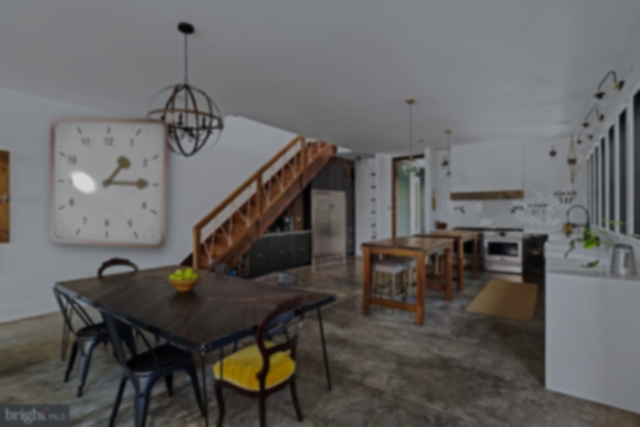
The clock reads 1h15
